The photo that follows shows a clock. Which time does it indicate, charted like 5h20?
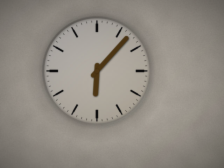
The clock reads 6h07
